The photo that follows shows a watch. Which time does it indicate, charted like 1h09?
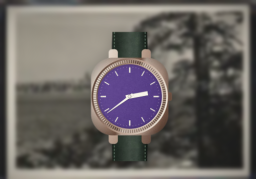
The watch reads 2h39
